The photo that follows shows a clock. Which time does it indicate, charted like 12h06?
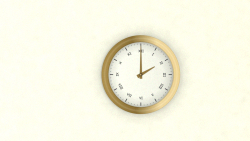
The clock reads 2h00
